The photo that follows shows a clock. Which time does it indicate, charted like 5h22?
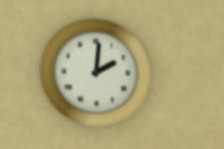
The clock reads 2h01
